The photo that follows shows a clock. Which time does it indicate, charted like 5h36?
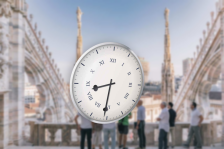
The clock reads 8h31
